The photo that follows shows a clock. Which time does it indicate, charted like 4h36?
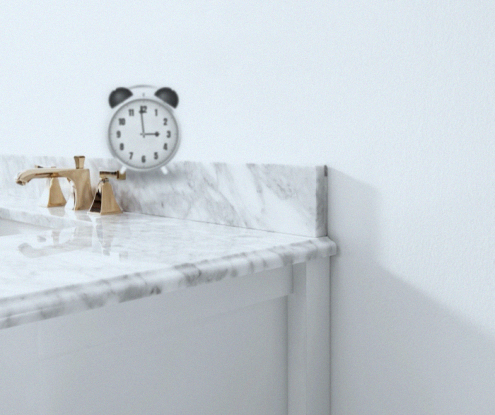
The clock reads 2h59
